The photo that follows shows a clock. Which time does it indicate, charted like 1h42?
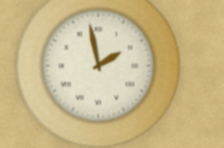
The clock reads 1h58
